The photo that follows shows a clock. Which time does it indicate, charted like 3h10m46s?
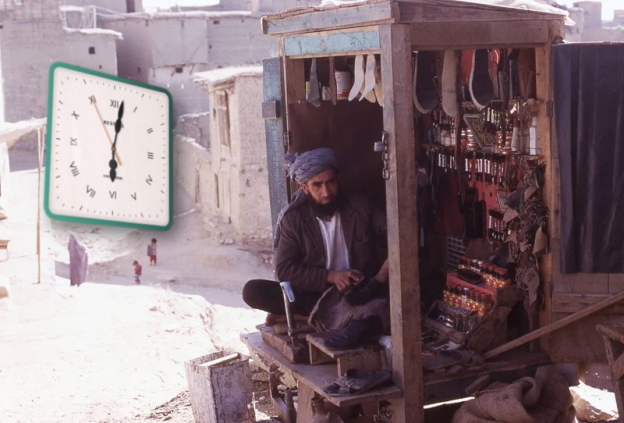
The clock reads 6h01m55s
